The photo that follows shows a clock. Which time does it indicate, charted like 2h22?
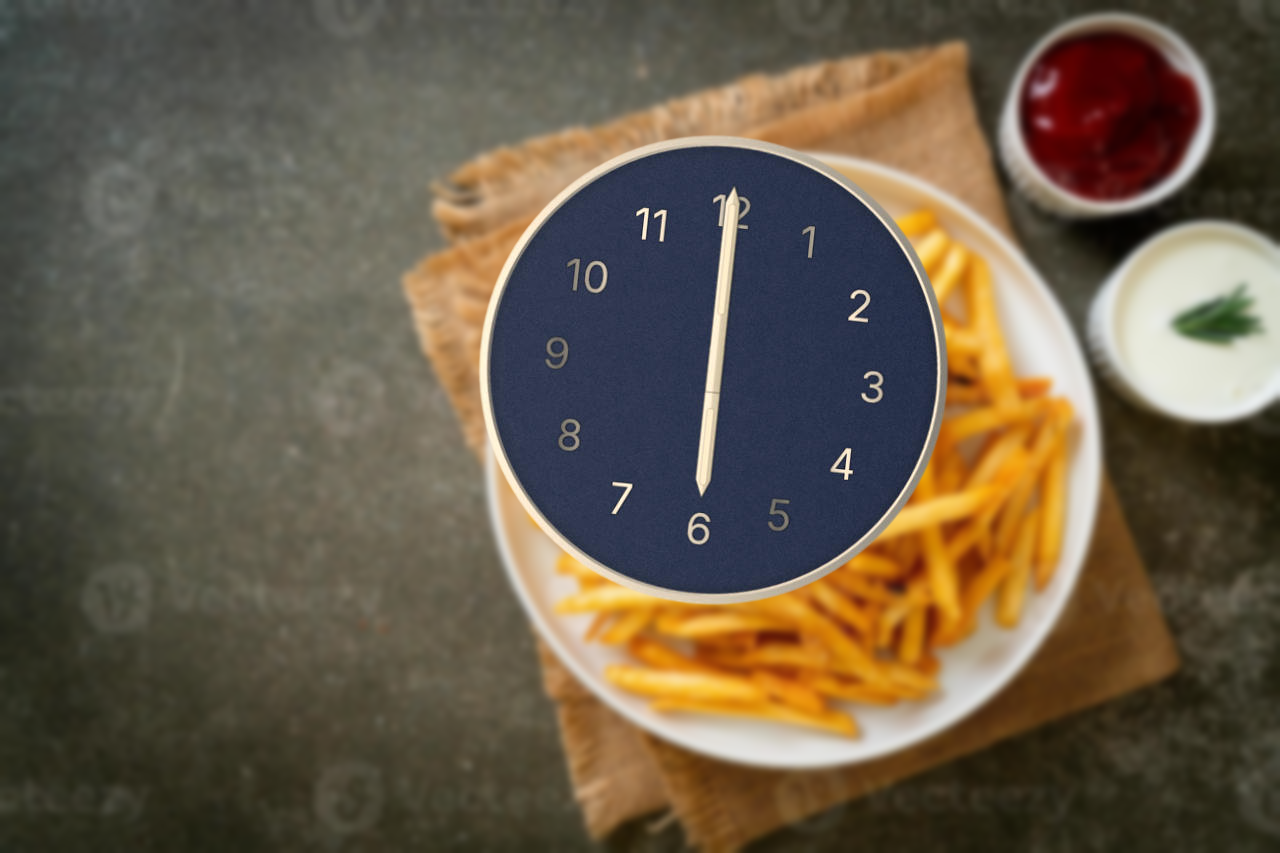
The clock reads 6h00
